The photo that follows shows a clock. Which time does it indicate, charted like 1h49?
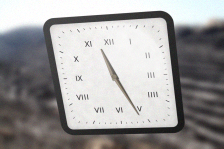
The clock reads 11h26
